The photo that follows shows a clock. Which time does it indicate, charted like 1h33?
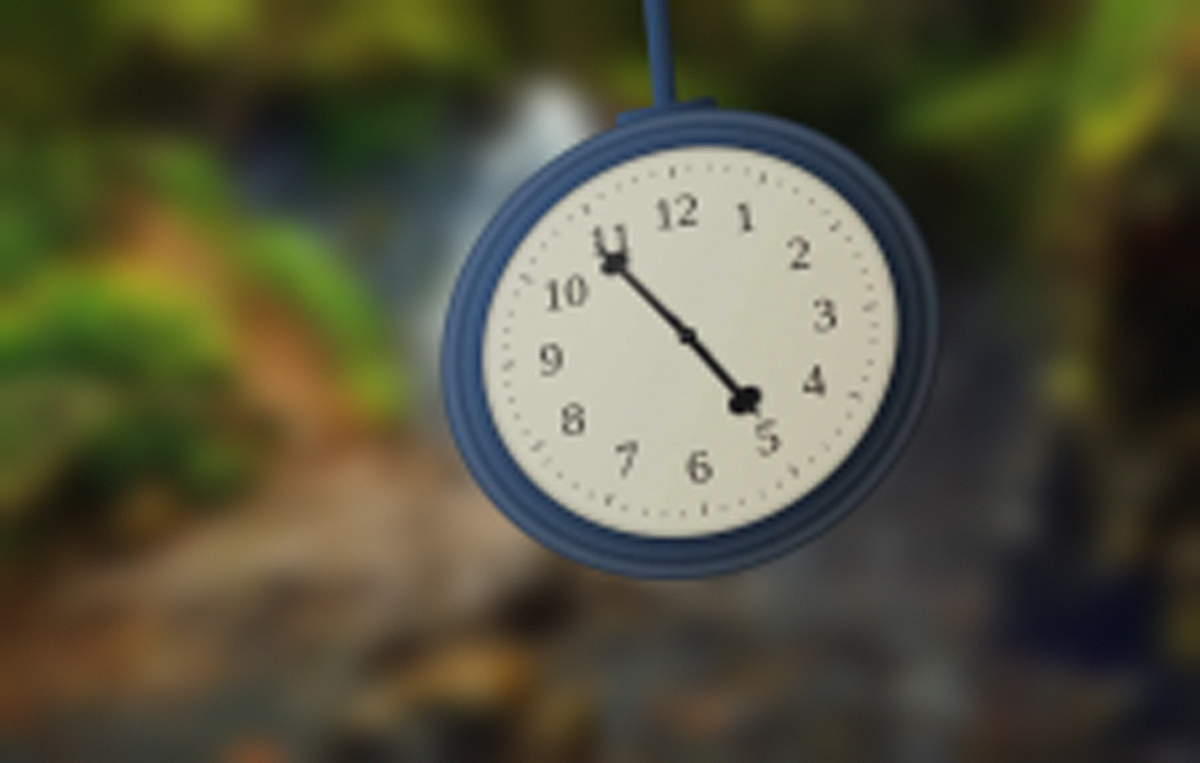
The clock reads 4h54
